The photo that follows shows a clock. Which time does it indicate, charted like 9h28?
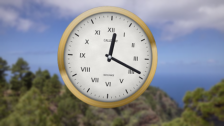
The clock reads 12h19
